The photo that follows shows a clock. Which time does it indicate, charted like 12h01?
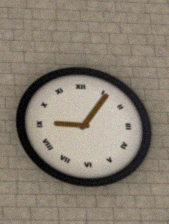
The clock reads 9h06
